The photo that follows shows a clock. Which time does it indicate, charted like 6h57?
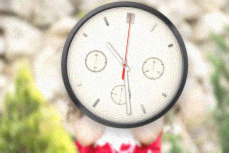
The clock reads 10h28
